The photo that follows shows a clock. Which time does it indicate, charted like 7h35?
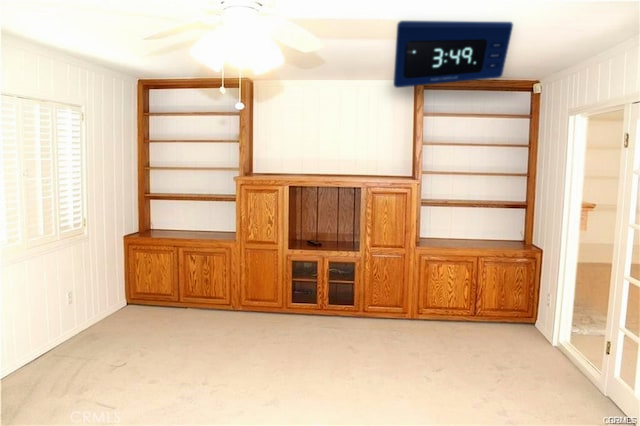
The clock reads 3h49
